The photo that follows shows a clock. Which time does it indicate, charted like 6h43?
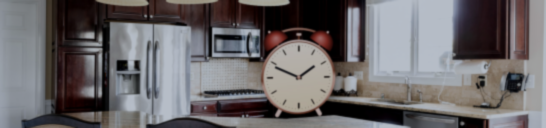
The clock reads 1h49
